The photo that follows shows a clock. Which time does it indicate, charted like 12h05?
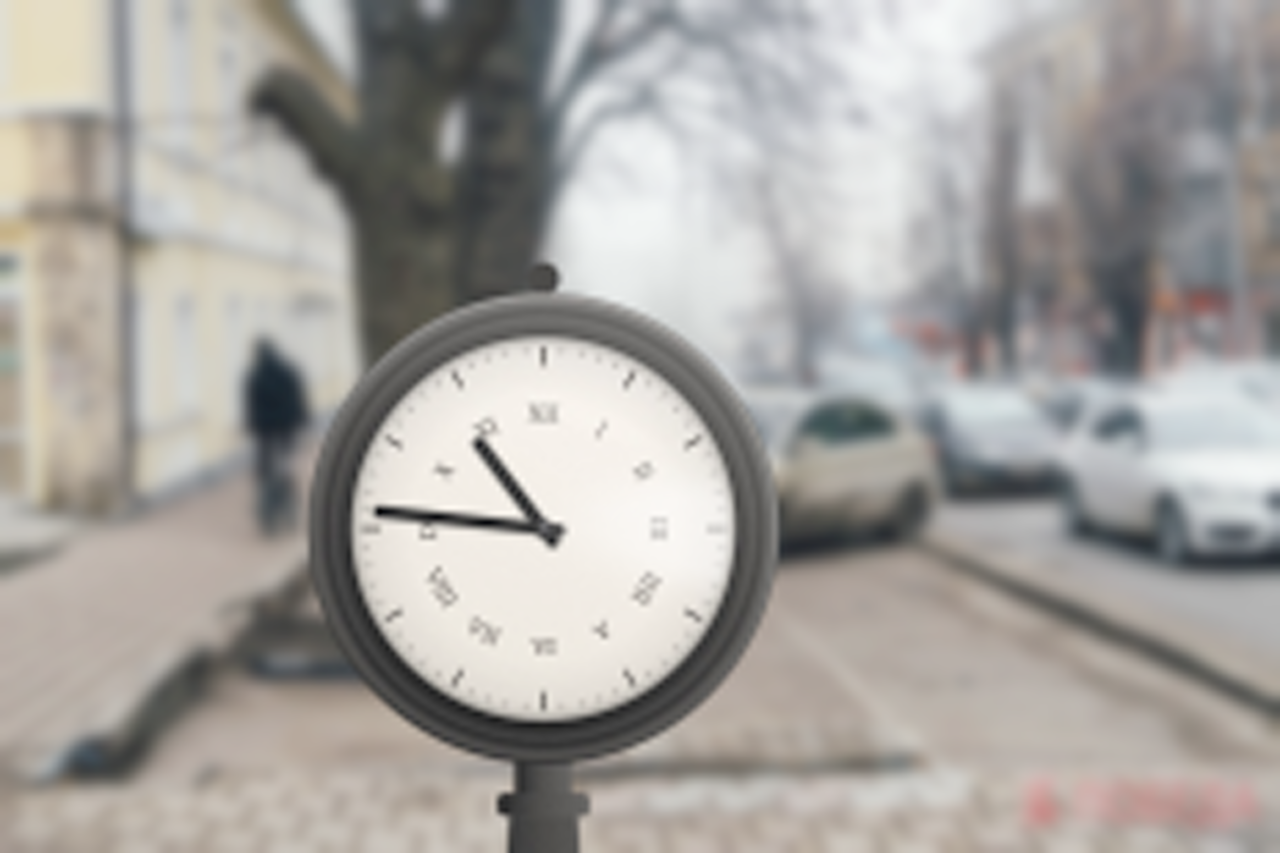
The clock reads 10h46
